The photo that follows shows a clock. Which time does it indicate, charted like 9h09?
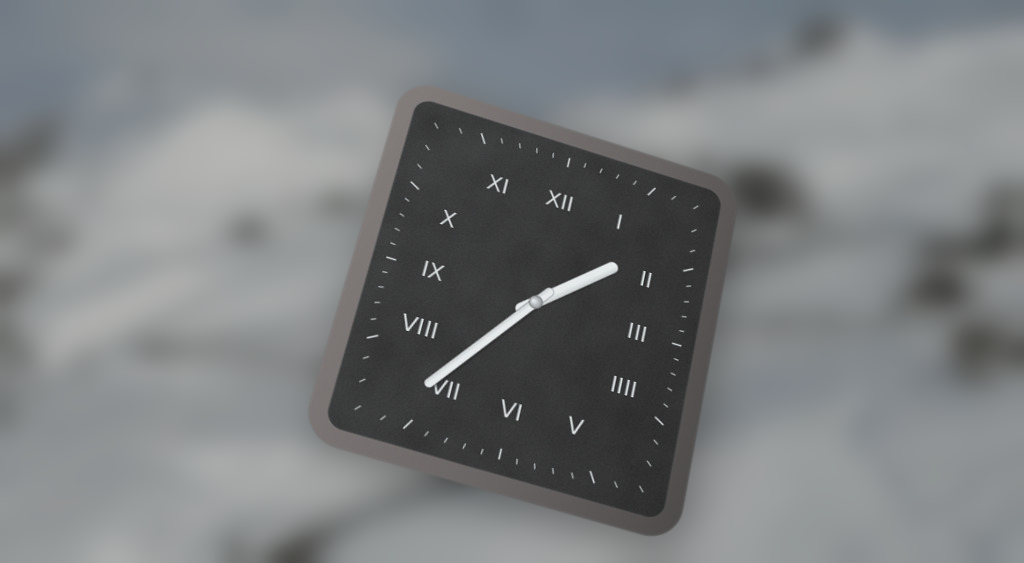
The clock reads 1h36
